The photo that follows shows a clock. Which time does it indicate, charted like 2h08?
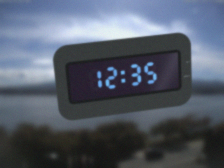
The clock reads 12h35
